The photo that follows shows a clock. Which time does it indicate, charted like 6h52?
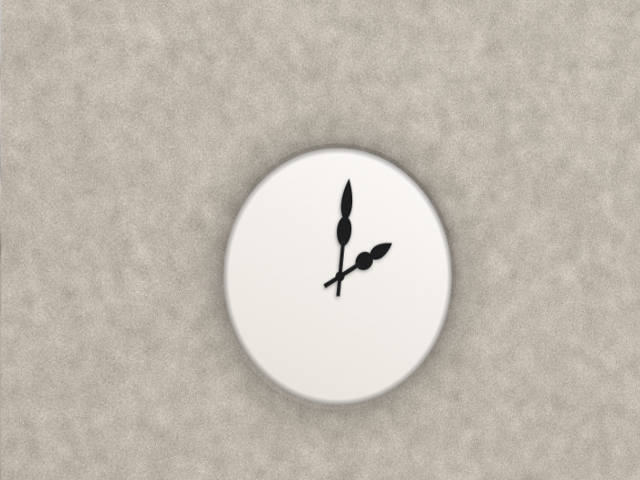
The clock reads 2h01
